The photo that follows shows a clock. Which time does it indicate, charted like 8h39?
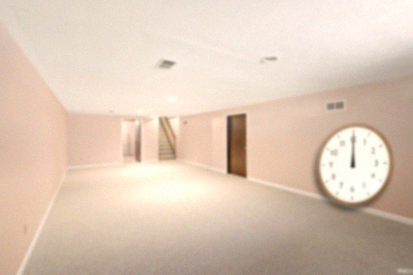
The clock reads 12h00
